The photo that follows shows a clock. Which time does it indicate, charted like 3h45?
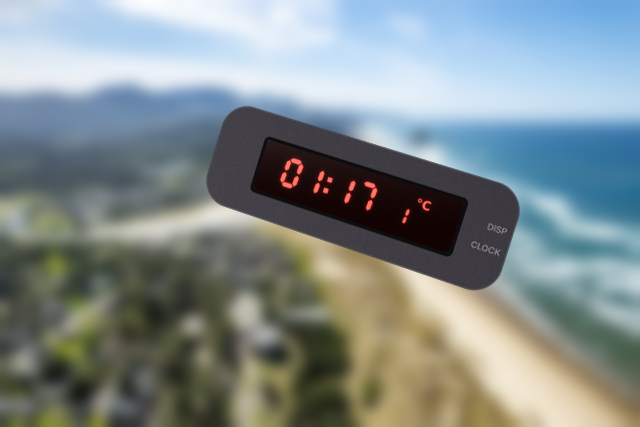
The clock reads 1h17
